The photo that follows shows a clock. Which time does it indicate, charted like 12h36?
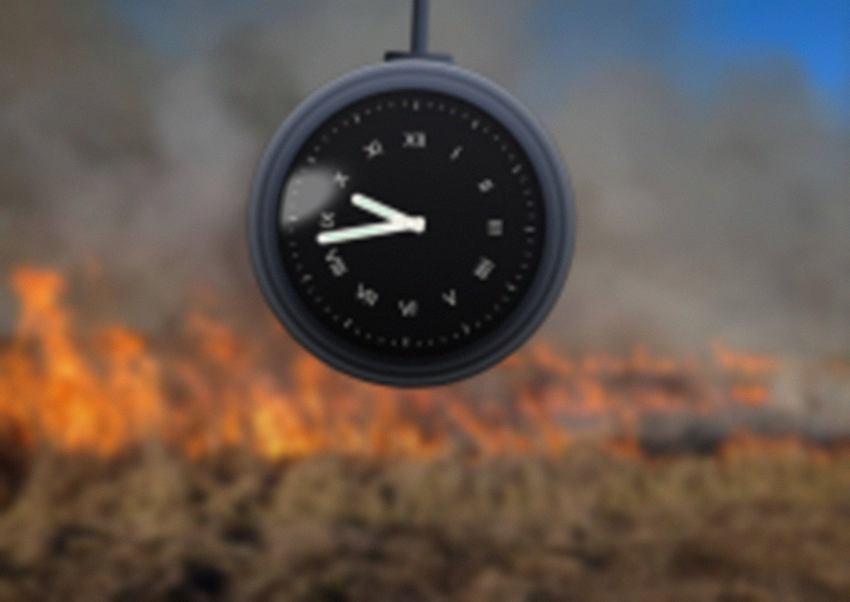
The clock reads 9h43
